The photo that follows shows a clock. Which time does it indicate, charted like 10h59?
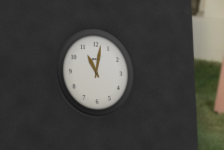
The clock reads 11h02
